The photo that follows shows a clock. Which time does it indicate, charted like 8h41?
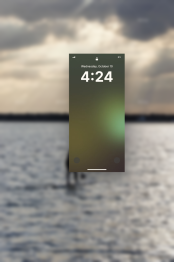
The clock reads 4h24
